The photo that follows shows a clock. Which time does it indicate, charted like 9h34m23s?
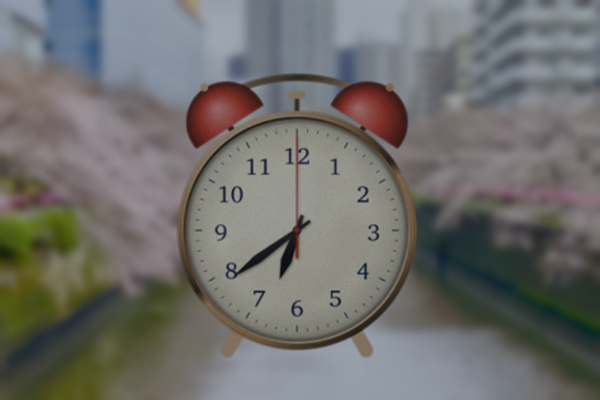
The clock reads 6h39m00s
